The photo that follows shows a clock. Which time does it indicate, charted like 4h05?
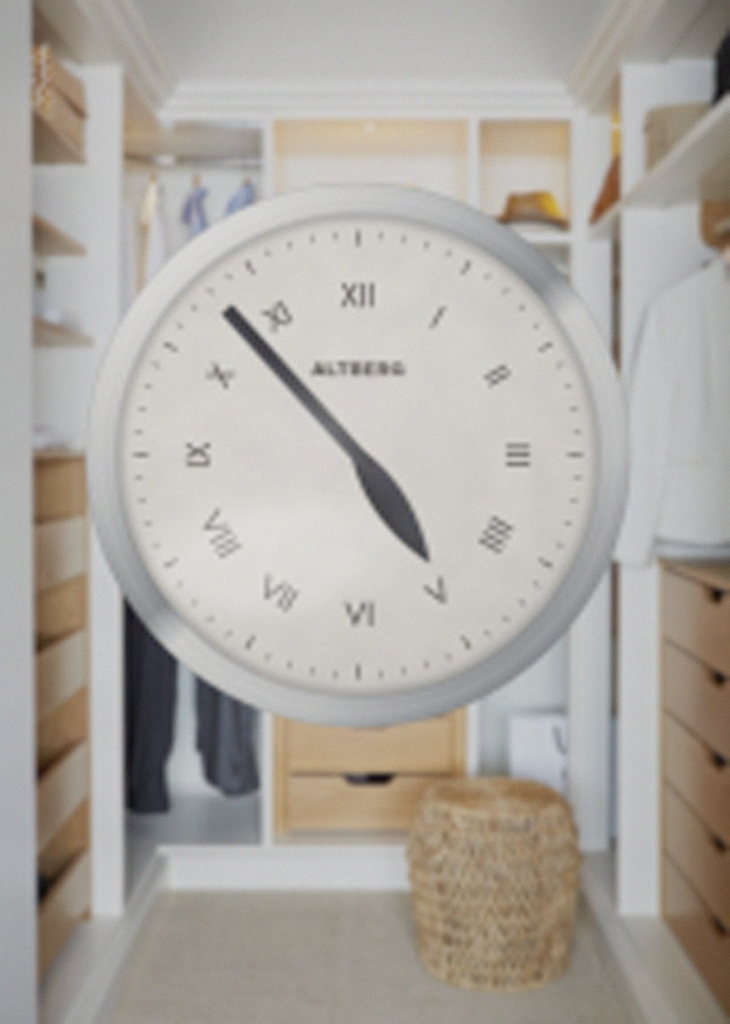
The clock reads 4h53
